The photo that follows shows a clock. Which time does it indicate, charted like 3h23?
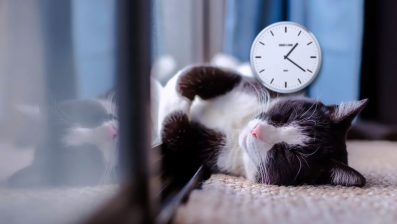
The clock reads 1h21
